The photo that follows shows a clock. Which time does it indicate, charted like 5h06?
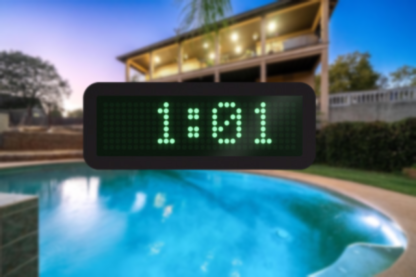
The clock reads 1h01
